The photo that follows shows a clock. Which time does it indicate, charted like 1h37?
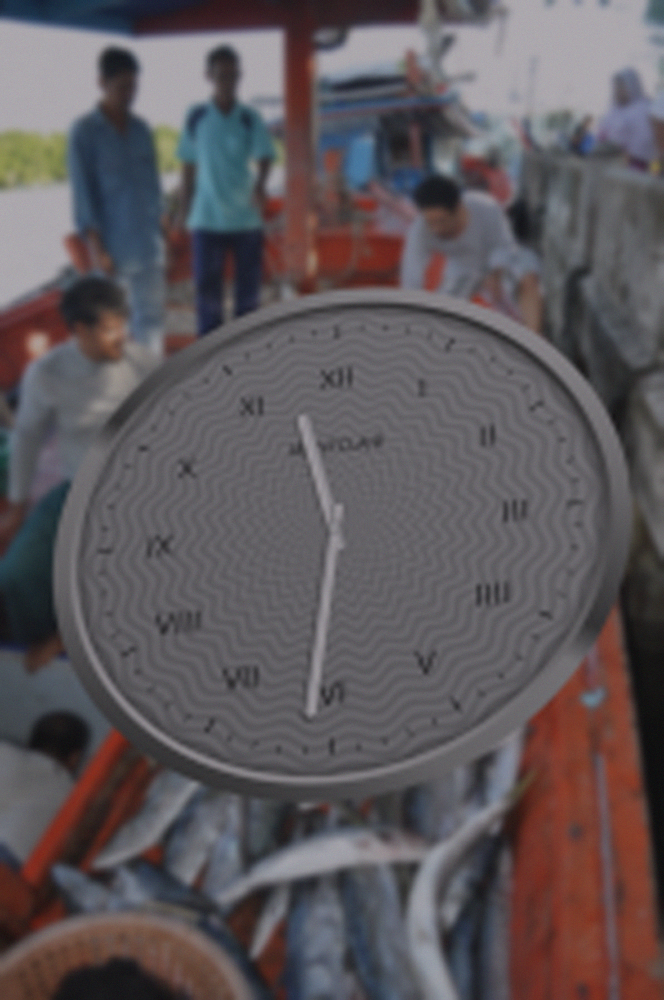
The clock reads 11h31
